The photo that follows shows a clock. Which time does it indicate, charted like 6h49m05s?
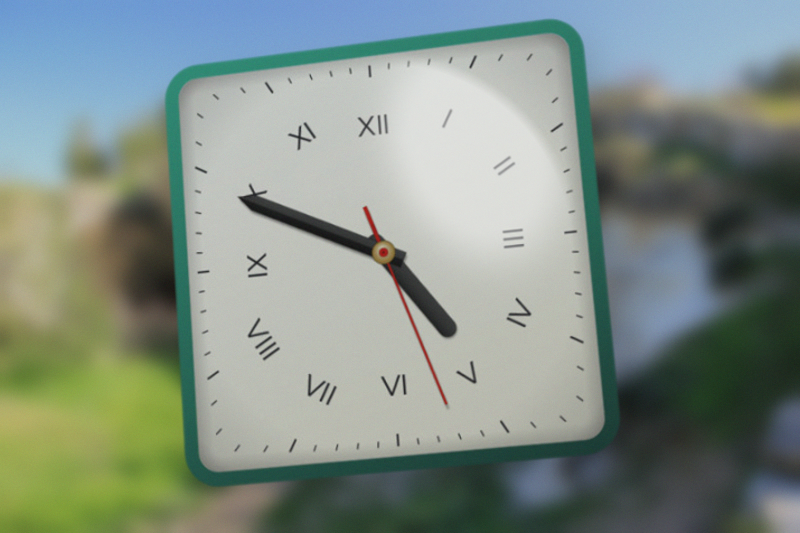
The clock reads 4h49m27s
